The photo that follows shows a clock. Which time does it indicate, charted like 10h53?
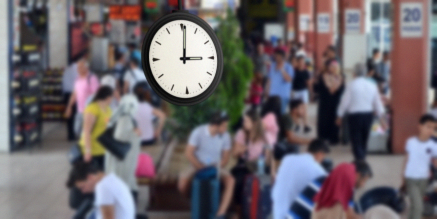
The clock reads 3h01
